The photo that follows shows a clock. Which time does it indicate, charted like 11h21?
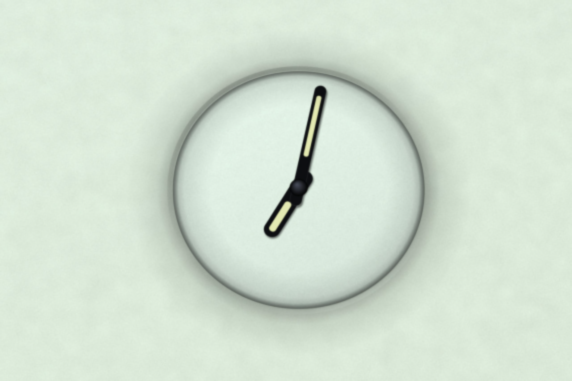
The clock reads 7h02
